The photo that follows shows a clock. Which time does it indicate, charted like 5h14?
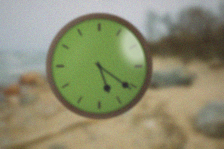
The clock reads 5h21
